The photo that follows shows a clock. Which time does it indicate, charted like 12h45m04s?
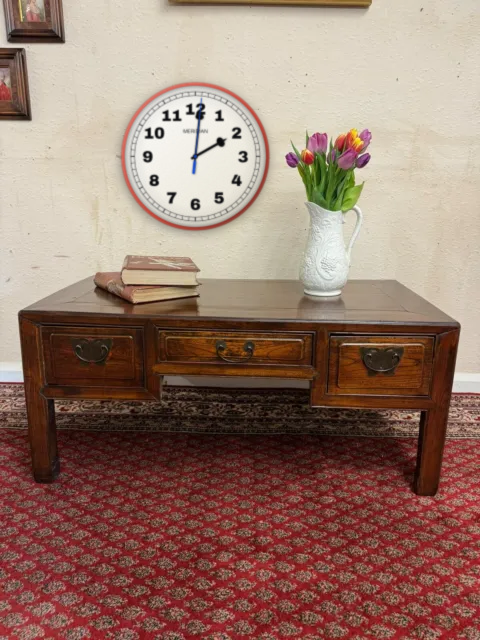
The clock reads 2h01m01s
